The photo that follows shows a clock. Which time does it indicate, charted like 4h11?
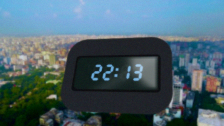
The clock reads 22h13
